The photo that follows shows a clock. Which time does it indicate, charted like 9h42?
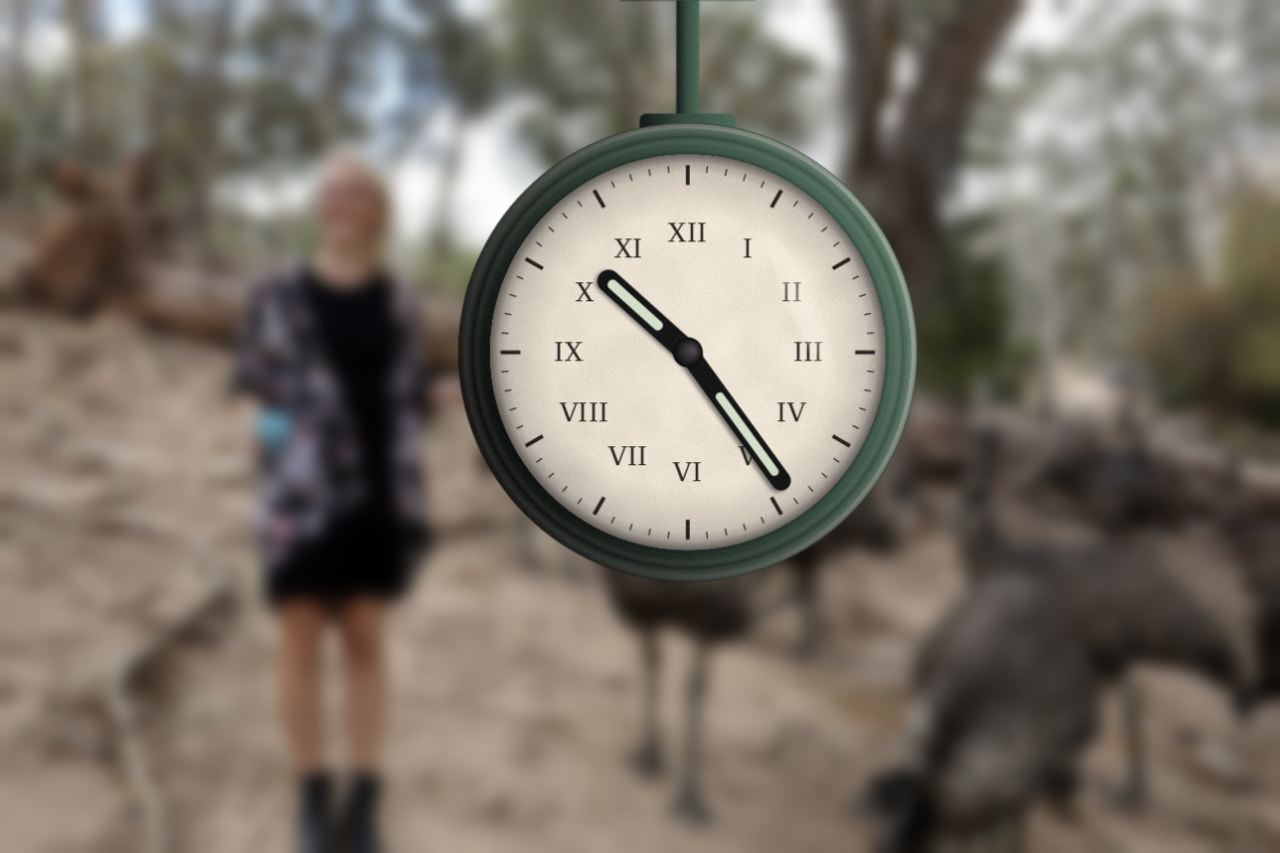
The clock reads 10h24
